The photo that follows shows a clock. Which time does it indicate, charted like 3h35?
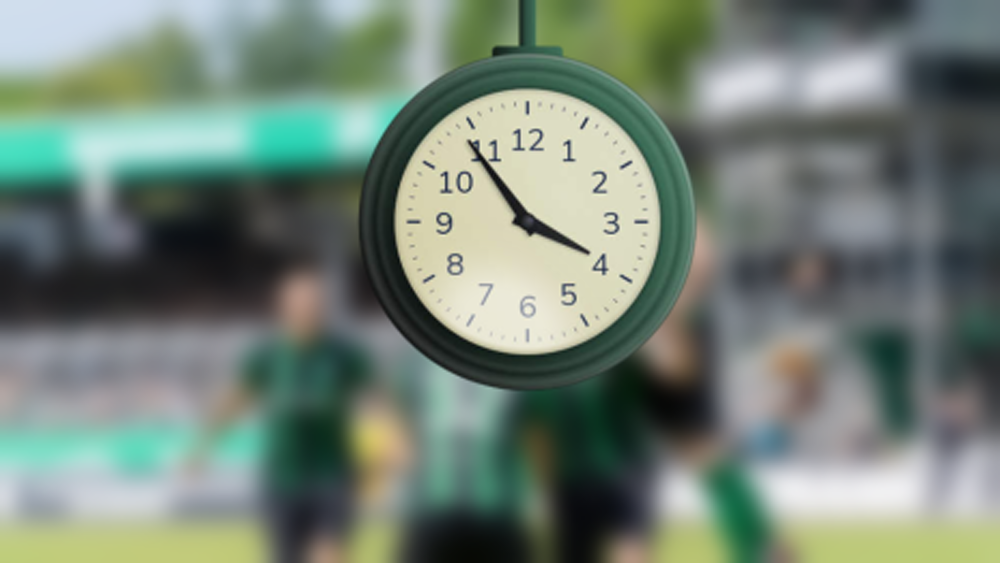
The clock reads 3h54
